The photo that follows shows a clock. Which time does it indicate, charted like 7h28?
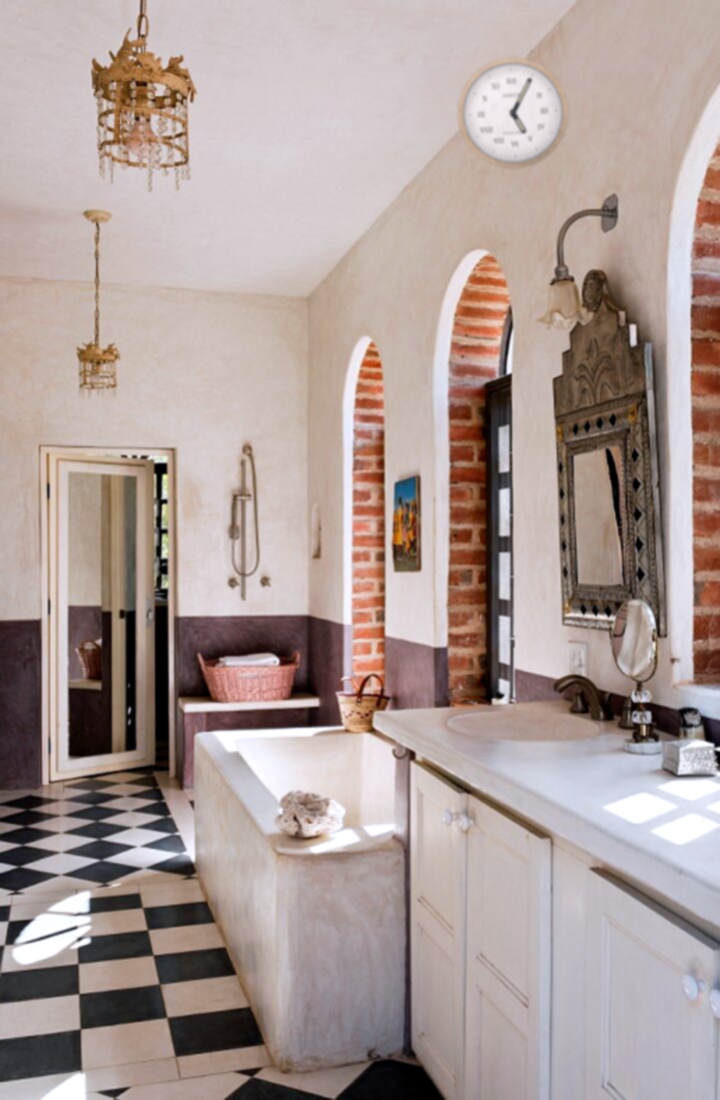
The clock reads 5h05
